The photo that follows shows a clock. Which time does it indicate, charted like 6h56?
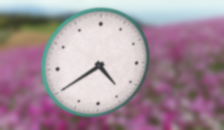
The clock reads 4h40
